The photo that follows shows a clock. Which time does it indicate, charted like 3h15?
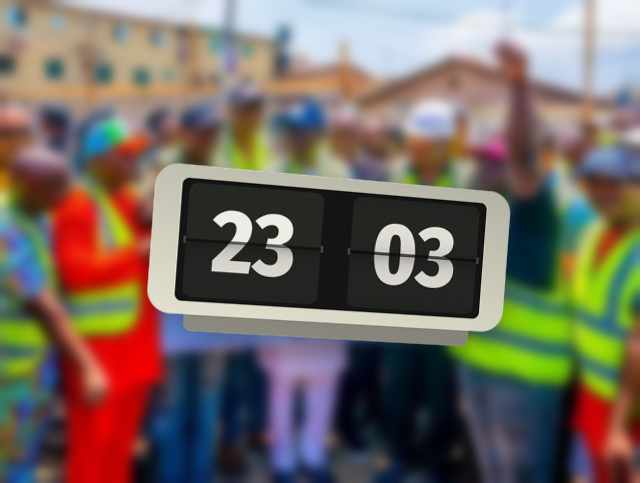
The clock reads 23h03
